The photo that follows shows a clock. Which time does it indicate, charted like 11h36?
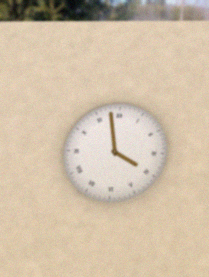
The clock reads 3h58
